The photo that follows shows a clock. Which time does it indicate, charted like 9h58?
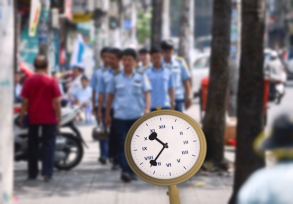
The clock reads 10h37
